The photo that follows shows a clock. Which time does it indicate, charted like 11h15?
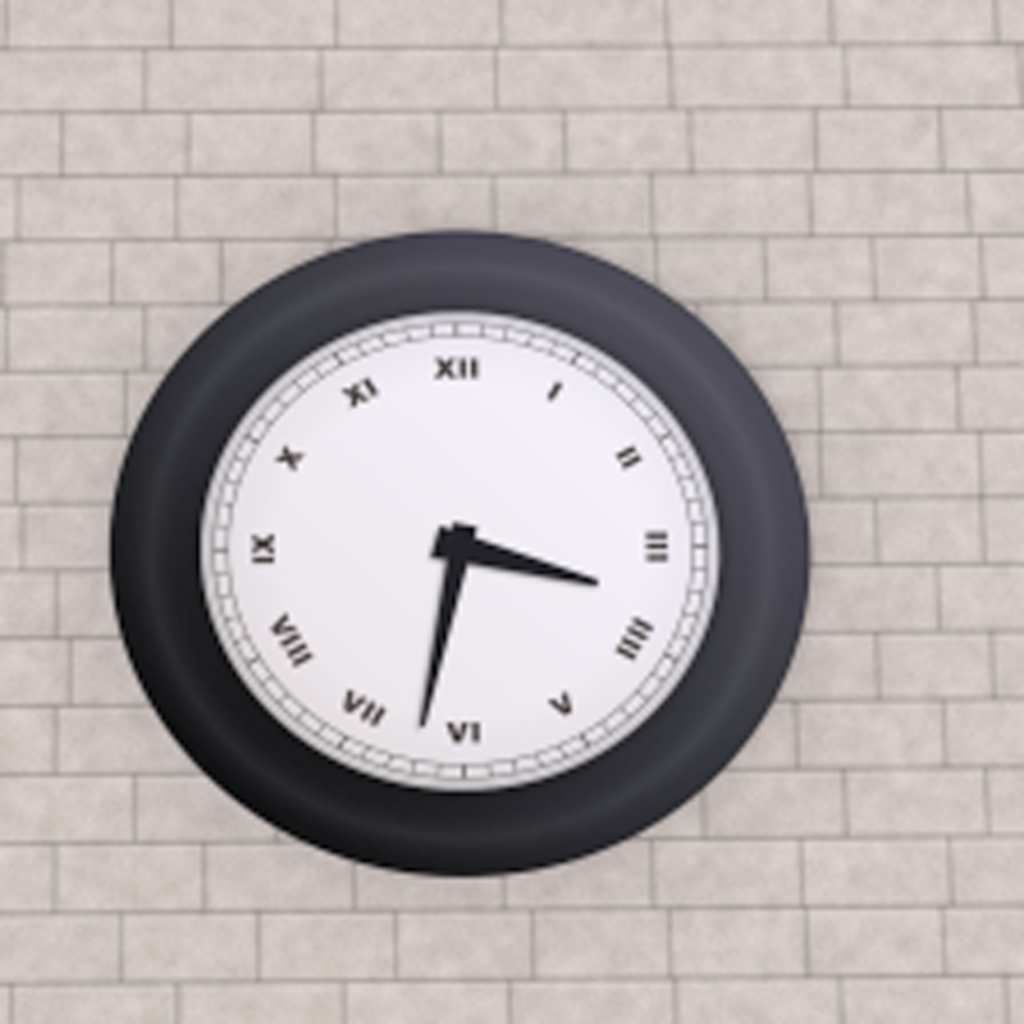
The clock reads 3h32
